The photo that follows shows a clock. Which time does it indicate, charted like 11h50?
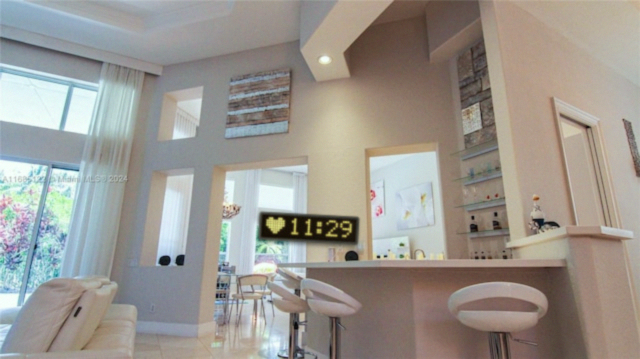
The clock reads 11h29
